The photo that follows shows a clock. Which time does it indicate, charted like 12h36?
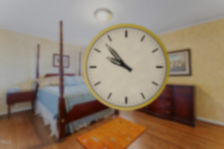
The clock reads 9h53
